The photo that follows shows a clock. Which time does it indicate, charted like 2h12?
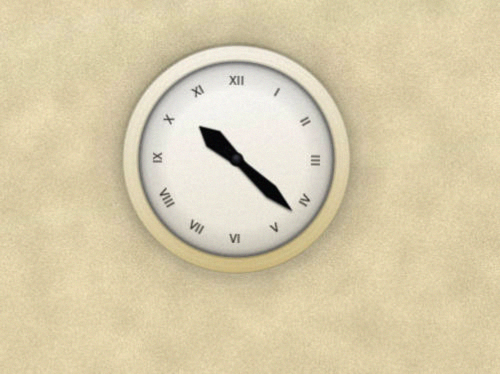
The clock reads 10h22
